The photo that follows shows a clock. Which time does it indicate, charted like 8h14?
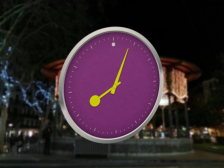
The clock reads 8h04
